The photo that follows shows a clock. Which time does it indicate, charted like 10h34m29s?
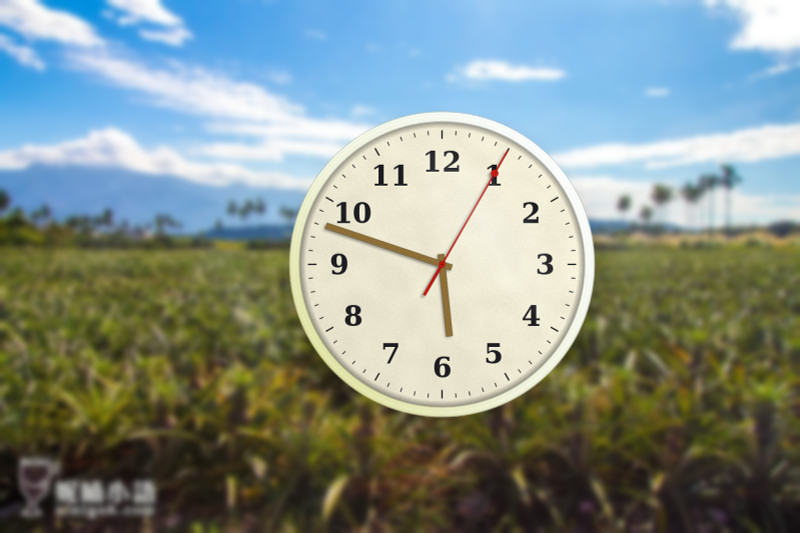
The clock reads 5h48m05s
